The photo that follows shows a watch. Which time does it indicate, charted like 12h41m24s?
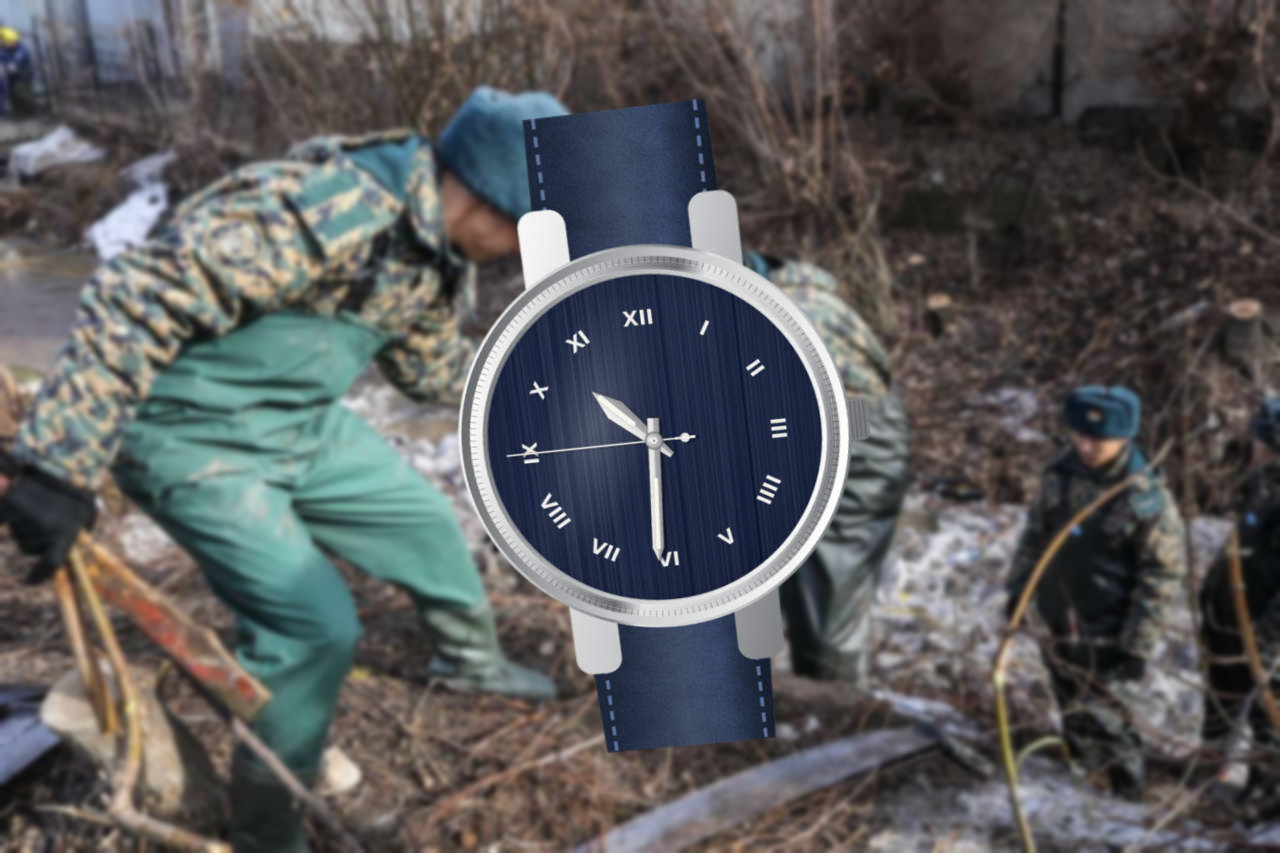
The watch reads 10h30m45s
